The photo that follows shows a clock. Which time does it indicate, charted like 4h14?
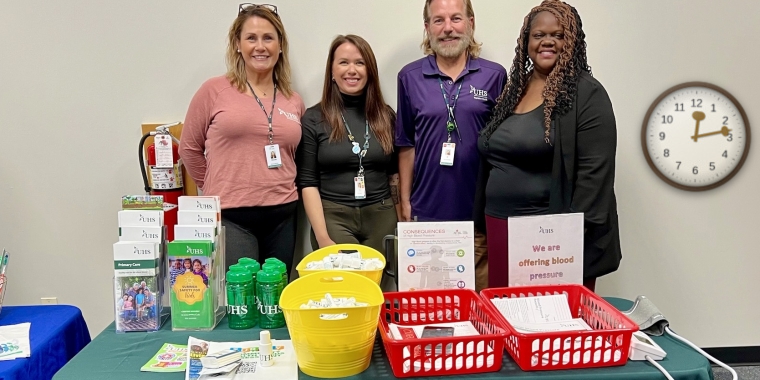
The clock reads 12h13
